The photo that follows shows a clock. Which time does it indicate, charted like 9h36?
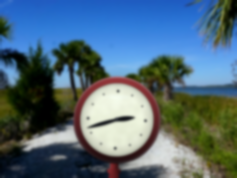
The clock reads 2h42
